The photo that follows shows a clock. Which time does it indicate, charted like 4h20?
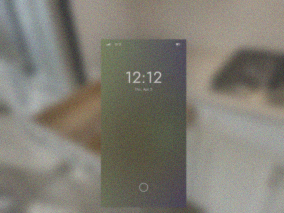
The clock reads 12h12
